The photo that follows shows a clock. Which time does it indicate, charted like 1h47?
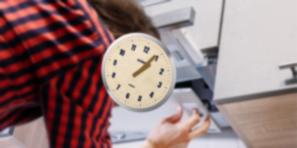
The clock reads 1h04
